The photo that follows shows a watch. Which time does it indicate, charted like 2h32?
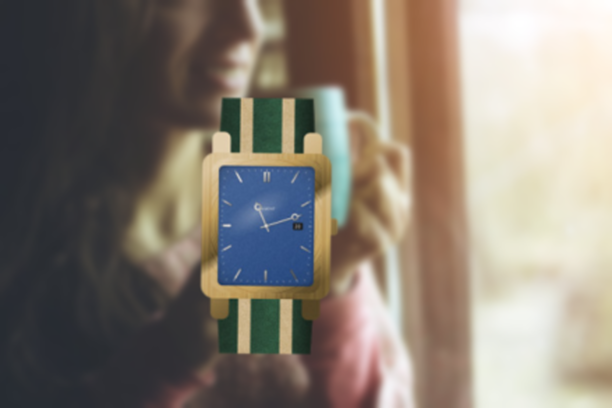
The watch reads 11h12
